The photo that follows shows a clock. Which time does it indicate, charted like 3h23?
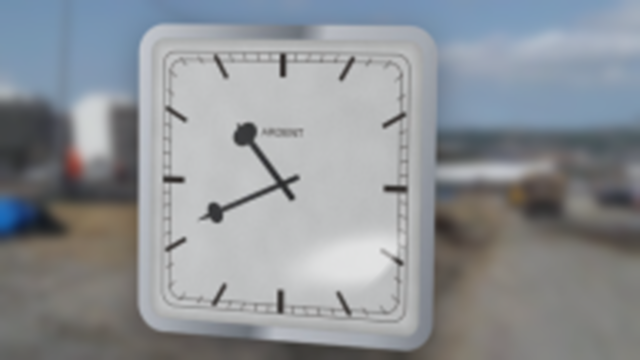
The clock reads 10h41
